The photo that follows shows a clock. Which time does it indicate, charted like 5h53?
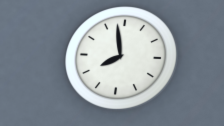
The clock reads 7h58
